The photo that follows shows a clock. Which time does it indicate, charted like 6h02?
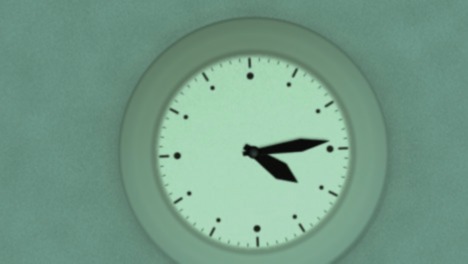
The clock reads 4h14
